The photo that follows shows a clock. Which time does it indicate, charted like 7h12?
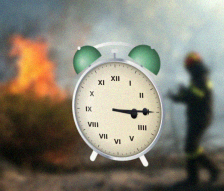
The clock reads 3h15
